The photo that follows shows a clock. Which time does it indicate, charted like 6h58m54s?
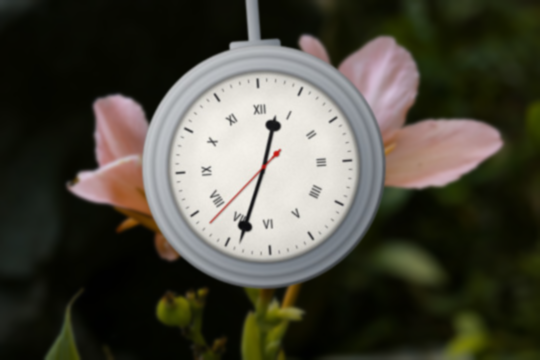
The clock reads 12h33m38s
